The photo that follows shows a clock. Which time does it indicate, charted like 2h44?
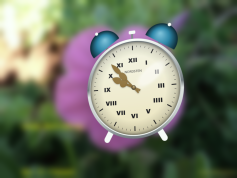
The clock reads 9h53
